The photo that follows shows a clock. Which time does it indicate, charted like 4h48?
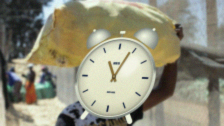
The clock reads 11h04
